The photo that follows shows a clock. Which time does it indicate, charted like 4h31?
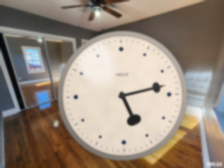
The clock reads 5h13
